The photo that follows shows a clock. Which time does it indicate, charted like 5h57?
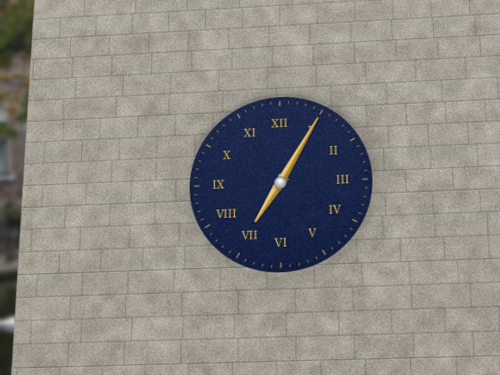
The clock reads 7h05
